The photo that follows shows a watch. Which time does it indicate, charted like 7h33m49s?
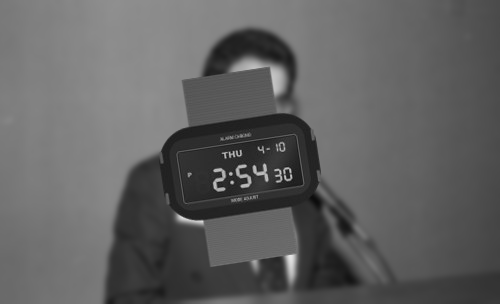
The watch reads 2h54m30s
